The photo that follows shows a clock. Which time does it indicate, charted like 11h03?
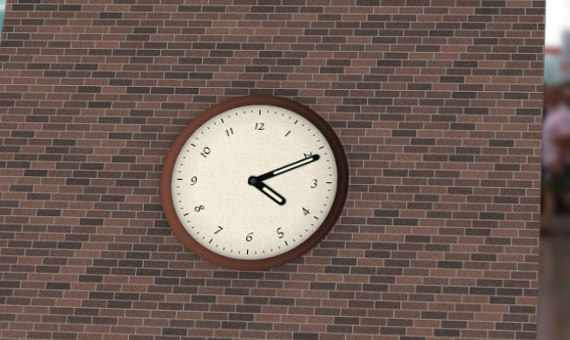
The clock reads 4h11
